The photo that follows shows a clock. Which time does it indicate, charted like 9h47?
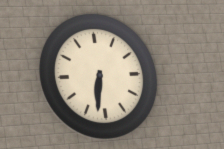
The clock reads 6h32
